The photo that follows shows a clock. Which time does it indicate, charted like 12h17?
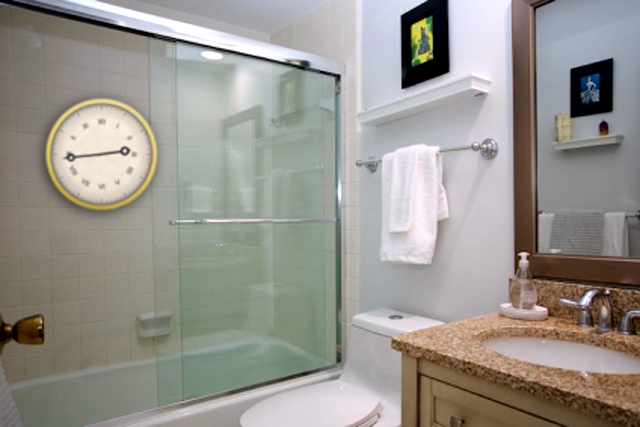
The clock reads 2h44
